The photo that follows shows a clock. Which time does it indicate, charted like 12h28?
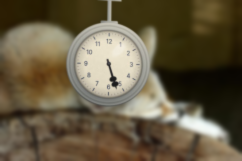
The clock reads 5h27
